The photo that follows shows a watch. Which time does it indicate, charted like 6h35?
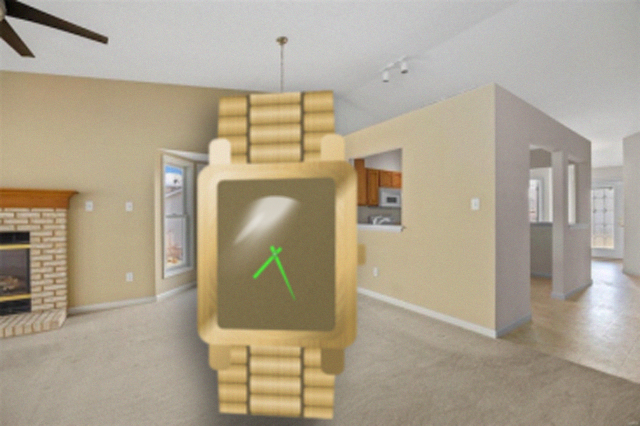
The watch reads 7h26
